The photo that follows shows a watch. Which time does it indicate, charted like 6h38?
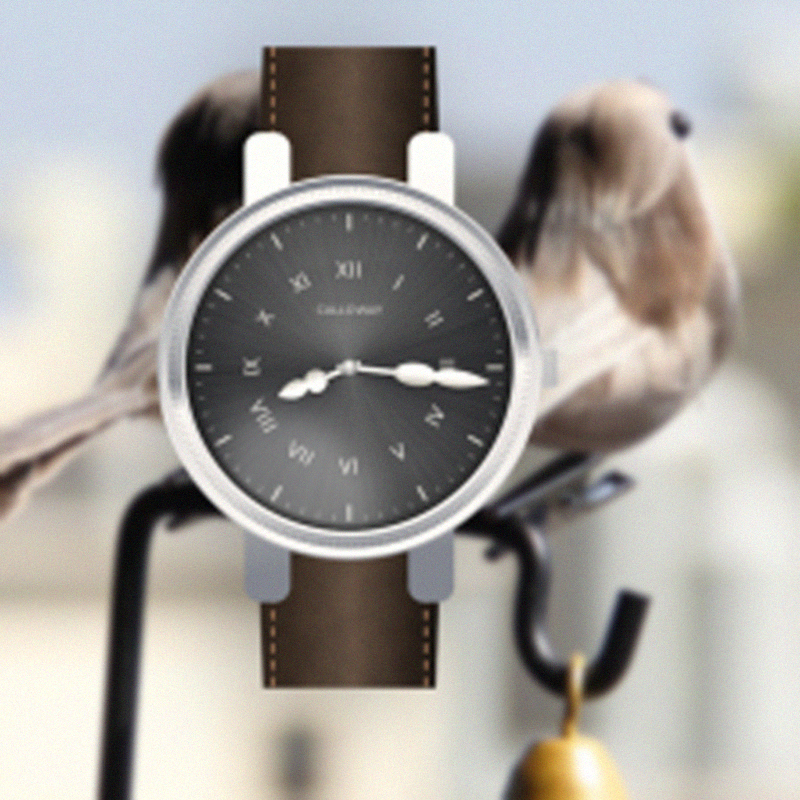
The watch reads 8h16
